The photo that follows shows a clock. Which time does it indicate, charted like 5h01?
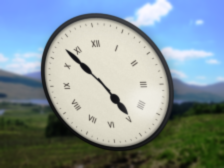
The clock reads 4h53
